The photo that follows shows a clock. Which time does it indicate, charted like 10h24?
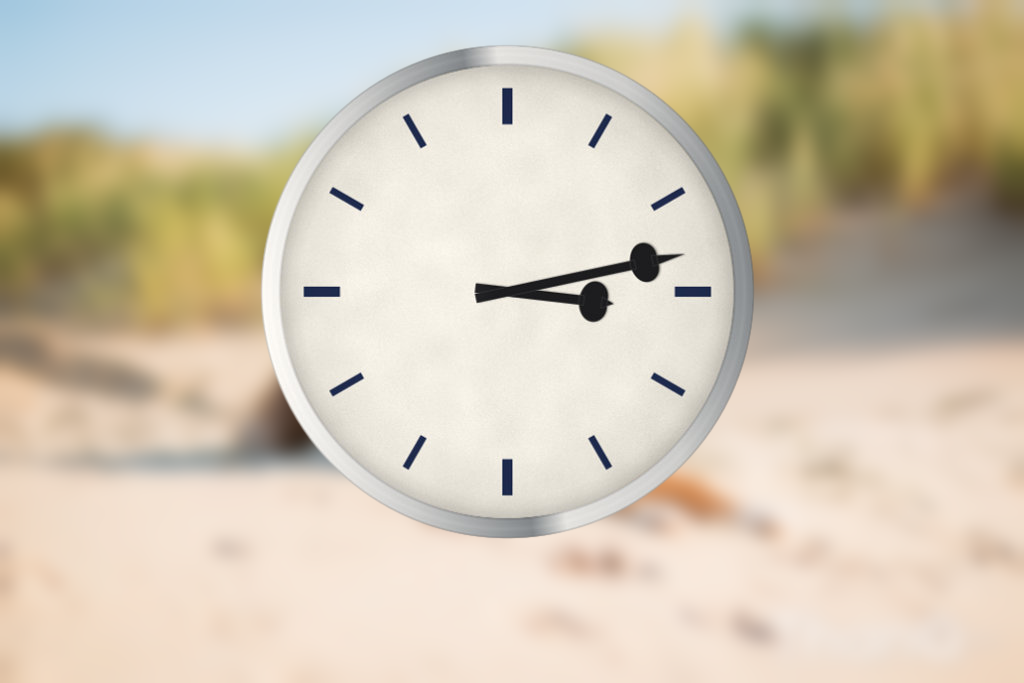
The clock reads 3h13
